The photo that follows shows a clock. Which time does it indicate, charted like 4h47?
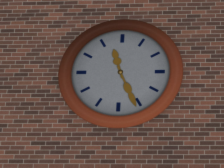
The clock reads 11h26
